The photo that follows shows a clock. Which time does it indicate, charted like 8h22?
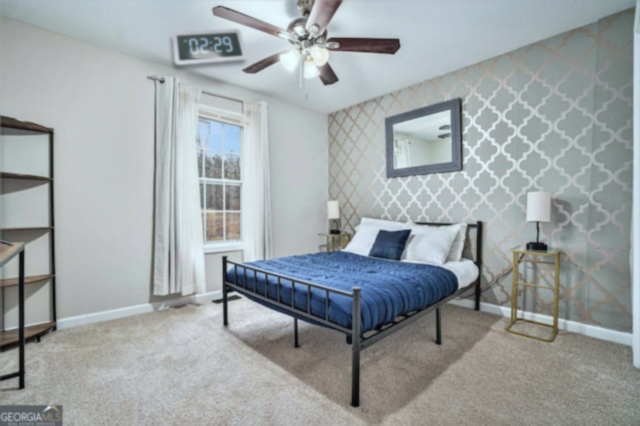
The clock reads 2h29
